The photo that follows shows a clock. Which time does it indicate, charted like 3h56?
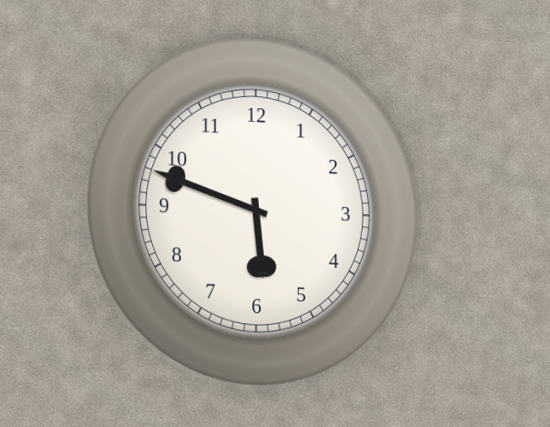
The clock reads 5h48
